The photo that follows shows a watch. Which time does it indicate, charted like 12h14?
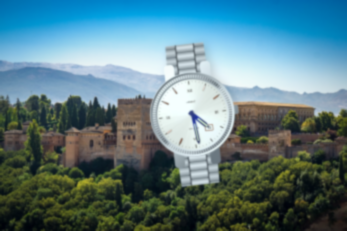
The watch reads 4h29
